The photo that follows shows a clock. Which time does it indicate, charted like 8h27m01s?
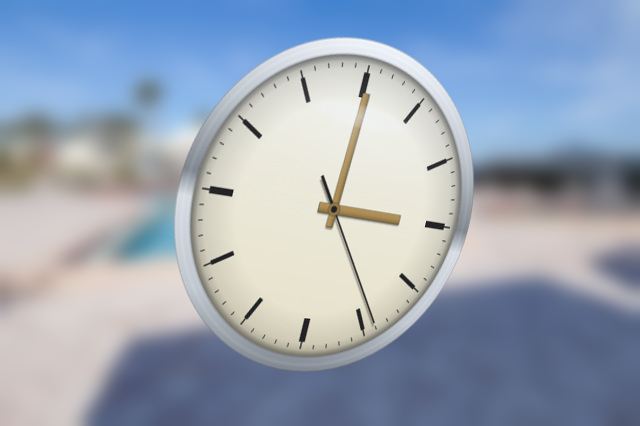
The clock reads 3h00m24s
